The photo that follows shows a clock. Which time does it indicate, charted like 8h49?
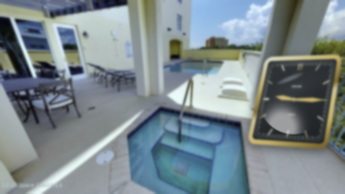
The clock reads 9h15
